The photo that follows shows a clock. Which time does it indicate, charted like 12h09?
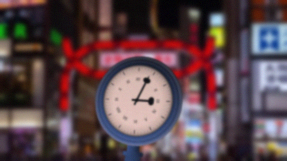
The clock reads 3h04
